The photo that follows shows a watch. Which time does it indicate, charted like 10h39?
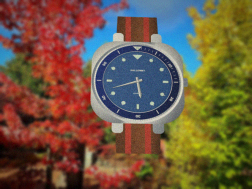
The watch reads 5h42
